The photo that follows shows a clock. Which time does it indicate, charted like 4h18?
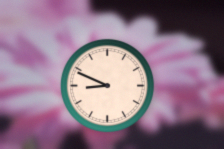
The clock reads 8h49
